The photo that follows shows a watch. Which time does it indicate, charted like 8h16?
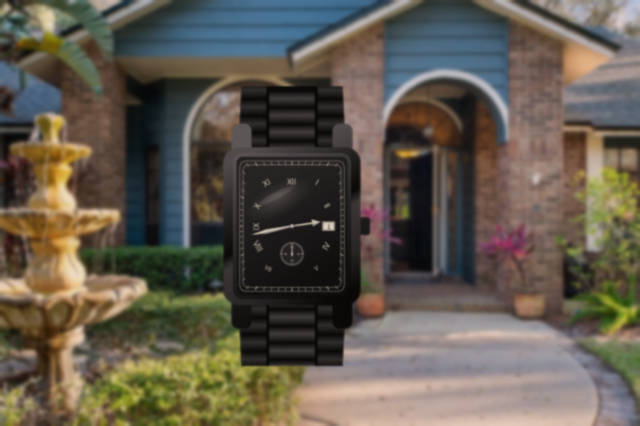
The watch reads 2h43
